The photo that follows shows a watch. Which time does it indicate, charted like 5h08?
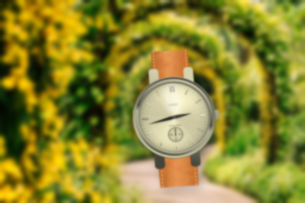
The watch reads 2h43
